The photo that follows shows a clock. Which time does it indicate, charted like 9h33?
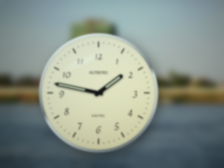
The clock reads 1h47
